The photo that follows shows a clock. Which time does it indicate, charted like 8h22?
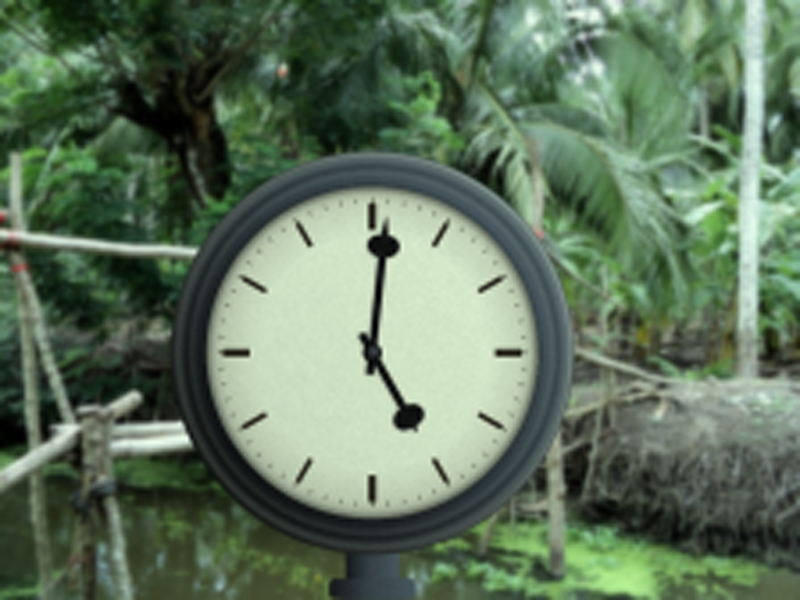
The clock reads 5h01
